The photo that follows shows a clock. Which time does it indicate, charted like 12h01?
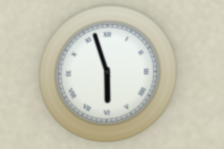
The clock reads 5h57
